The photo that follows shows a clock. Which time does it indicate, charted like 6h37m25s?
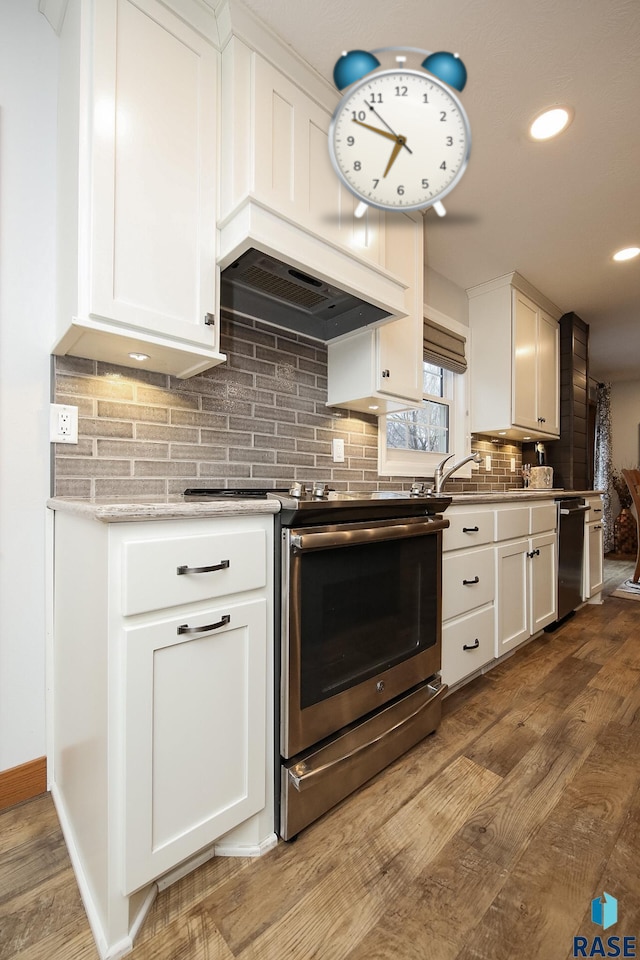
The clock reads 6h48m53s
